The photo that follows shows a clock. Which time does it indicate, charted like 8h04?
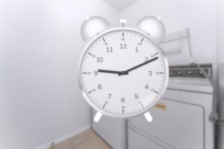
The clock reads 9h11
